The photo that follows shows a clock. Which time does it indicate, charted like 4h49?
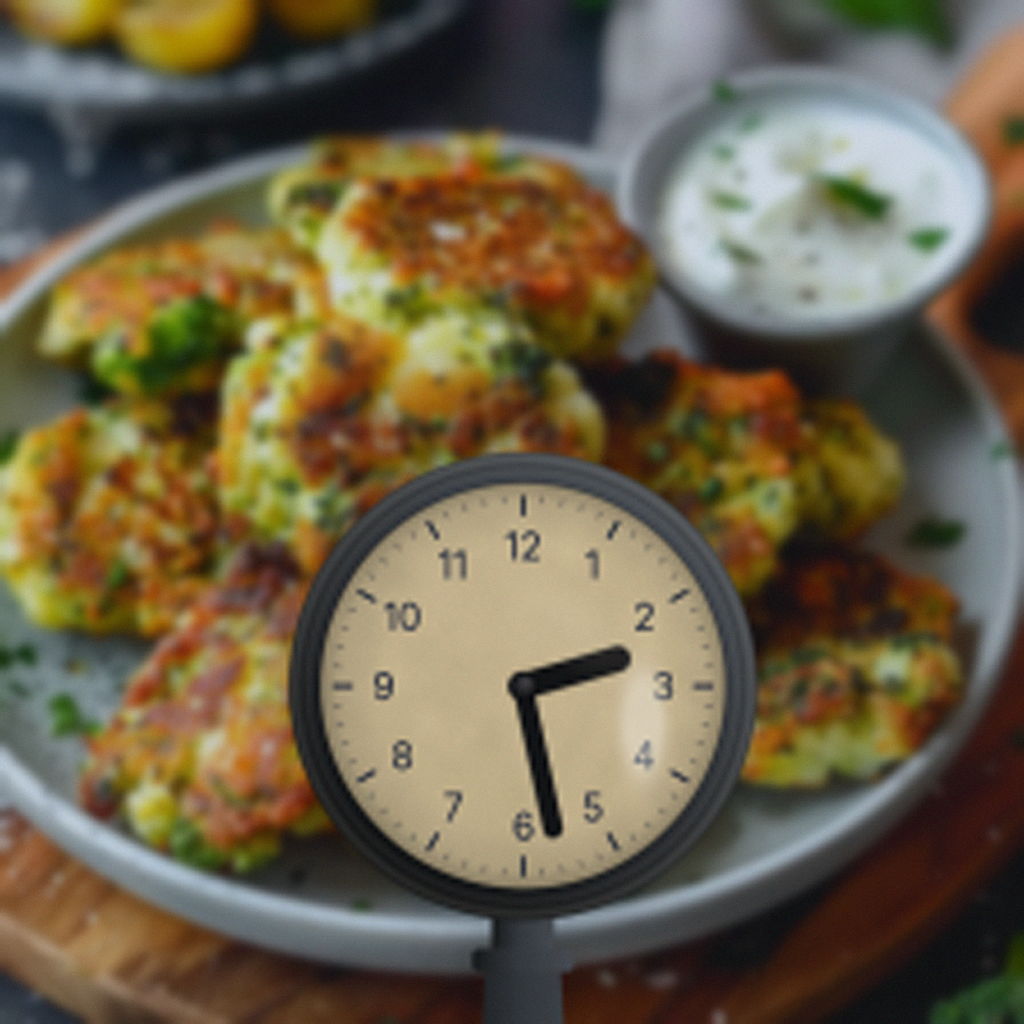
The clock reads 2h28
